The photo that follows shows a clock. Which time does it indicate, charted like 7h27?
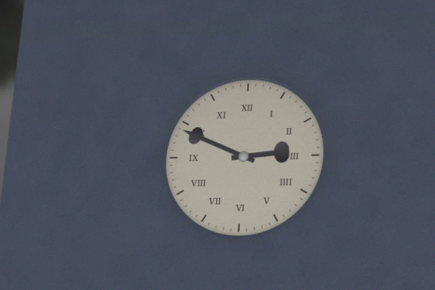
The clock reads 2h49
